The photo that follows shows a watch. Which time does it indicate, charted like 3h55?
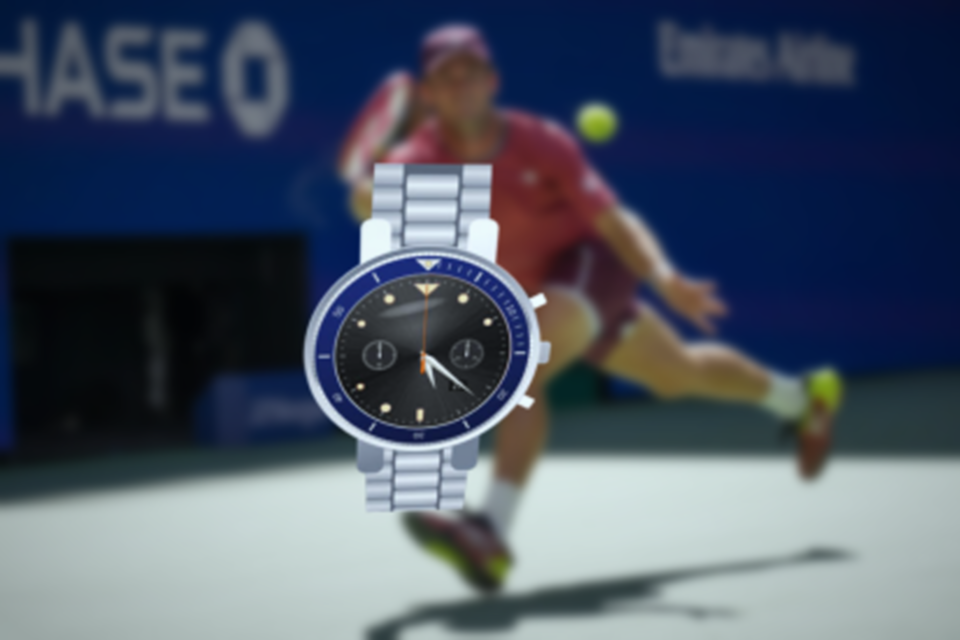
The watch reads 5h22
